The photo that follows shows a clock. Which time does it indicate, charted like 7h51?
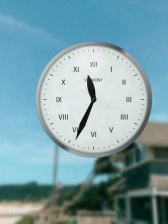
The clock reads 11h34
